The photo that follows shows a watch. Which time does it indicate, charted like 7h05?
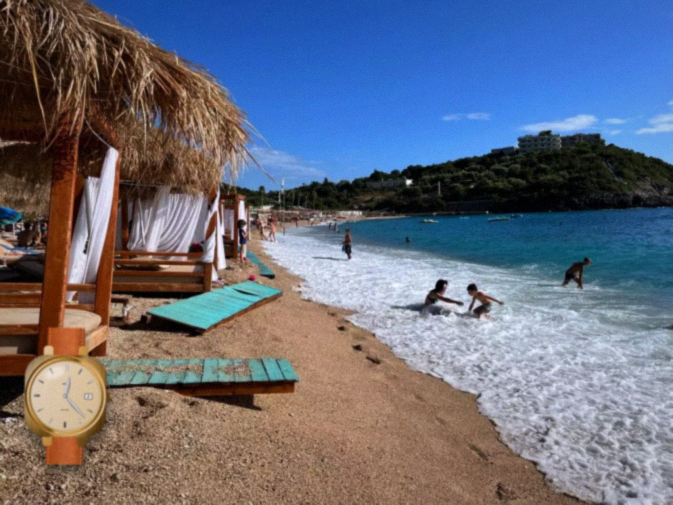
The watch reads 12h23
